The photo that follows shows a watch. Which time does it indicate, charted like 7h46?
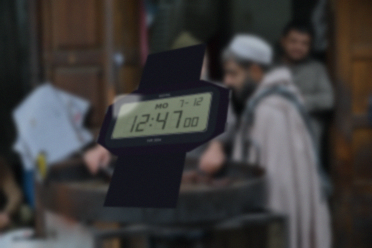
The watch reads 12h47
